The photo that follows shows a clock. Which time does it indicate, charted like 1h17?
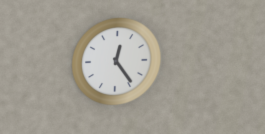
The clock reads 12h24
